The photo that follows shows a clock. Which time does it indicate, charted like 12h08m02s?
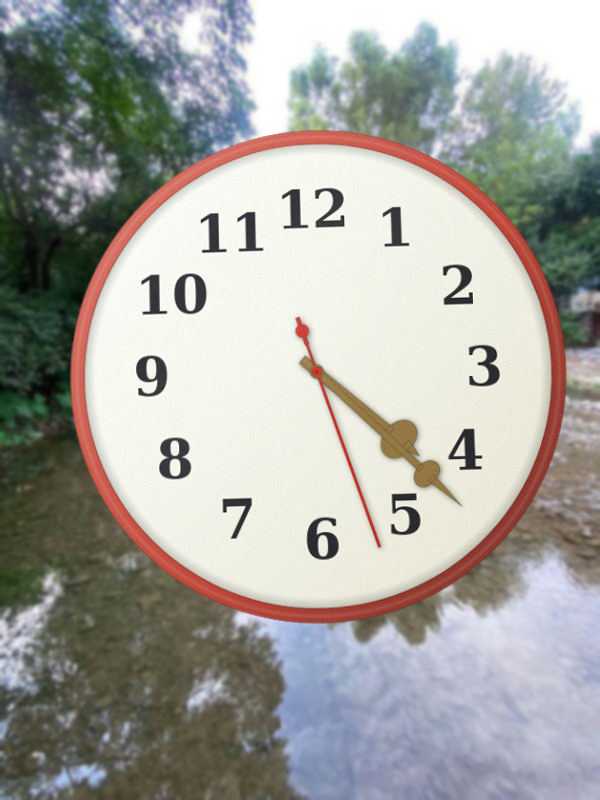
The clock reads 4h22m27s
